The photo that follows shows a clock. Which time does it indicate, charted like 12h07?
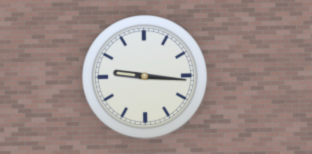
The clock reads 9h16
